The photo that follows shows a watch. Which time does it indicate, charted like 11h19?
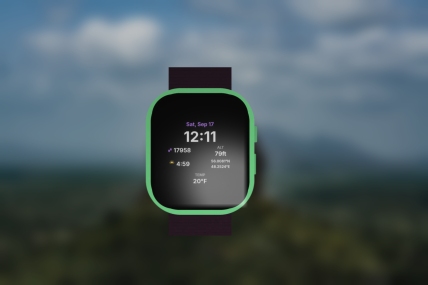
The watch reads 12h11
